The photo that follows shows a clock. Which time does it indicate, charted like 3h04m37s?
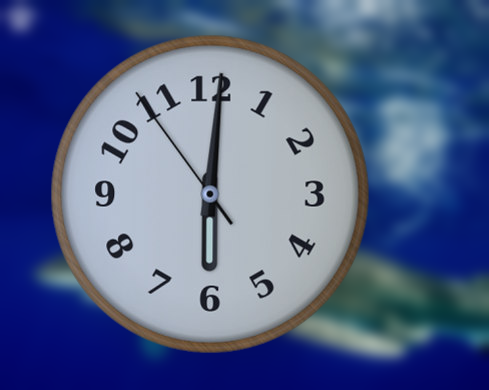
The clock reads 6h00m54s
